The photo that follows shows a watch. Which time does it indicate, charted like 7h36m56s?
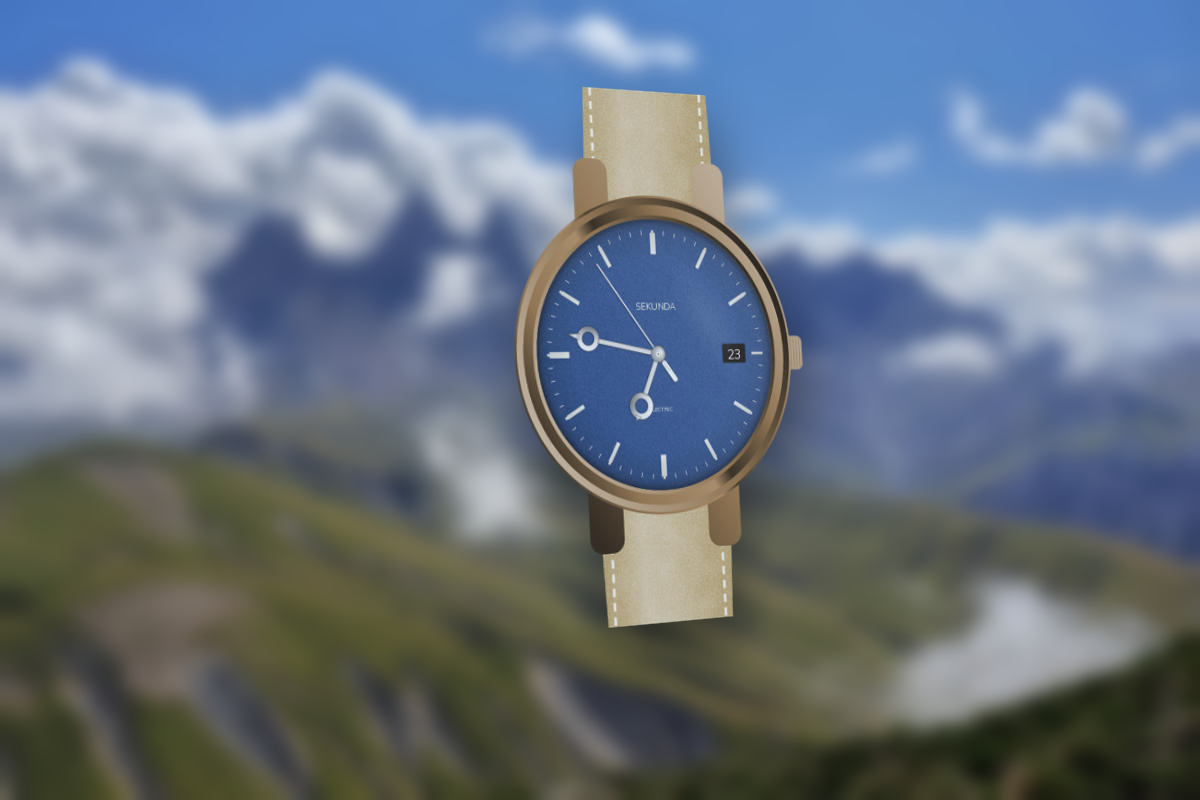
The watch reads 6h46m54s
